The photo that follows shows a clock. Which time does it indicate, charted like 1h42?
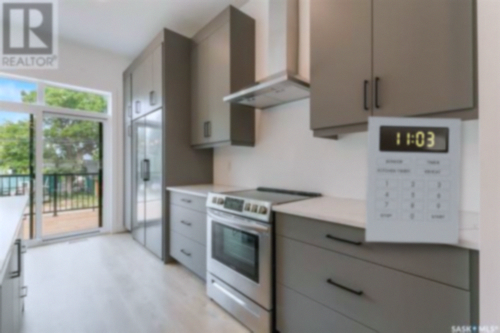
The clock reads 11h03
